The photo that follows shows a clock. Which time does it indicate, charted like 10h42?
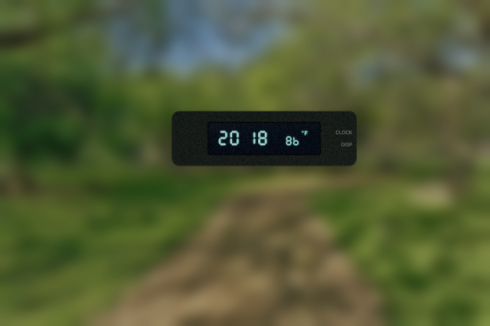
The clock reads 20h18
